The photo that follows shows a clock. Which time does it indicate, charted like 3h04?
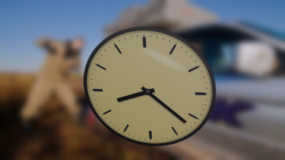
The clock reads 8h22
